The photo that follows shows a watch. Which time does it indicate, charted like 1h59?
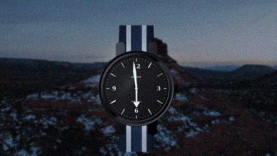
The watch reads 5h59
